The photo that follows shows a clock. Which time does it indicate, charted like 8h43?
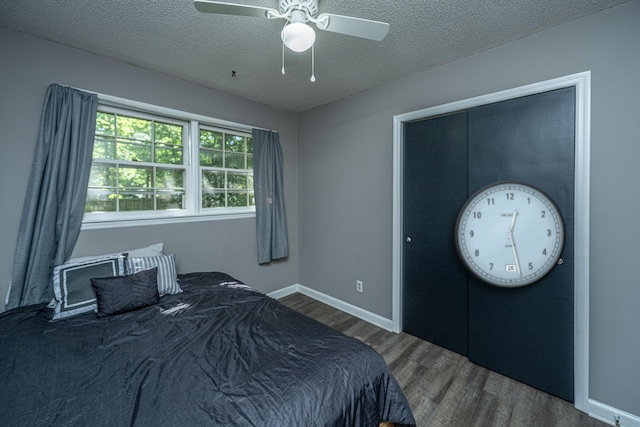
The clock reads 12h28
